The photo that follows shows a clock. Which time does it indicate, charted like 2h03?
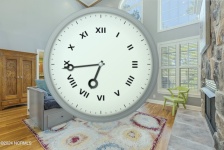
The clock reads 6h44
